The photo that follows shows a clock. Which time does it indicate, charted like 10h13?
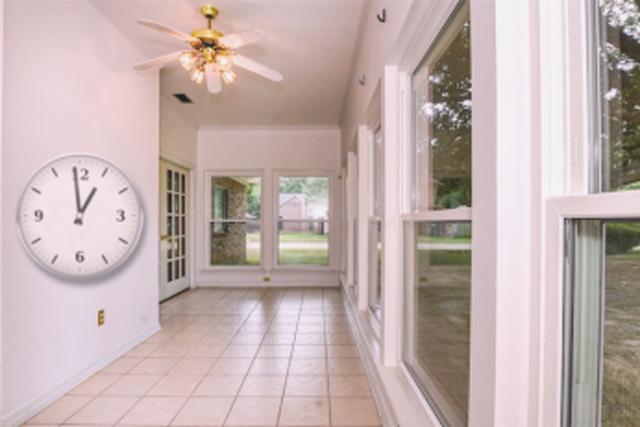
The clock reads 12h59
